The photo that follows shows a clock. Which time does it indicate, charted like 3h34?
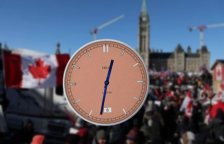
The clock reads 12h32
